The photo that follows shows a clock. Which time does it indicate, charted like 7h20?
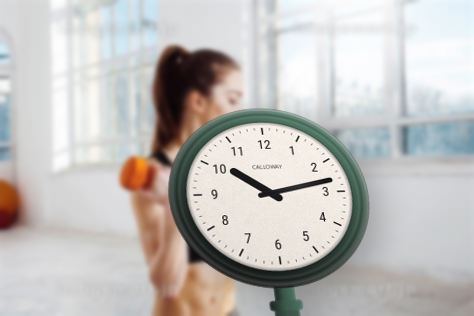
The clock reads 10h13
